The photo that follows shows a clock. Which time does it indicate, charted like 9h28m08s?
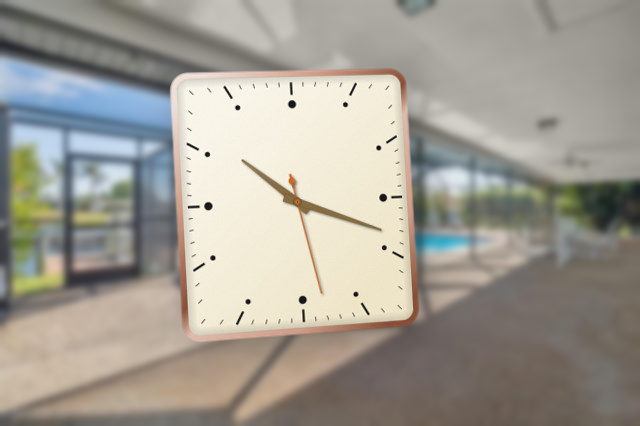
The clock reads 10h18m28s
